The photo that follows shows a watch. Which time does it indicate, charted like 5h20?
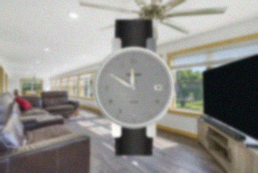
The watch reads 11h50
